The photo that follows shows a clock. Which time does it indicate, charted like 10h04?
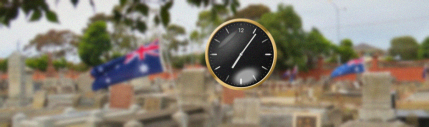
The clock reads 7h06
